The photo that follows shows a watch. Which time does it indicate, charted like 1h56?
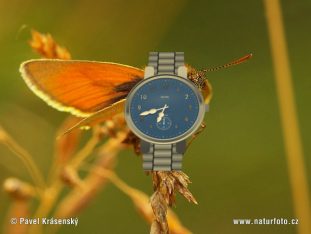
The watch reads 6h42
